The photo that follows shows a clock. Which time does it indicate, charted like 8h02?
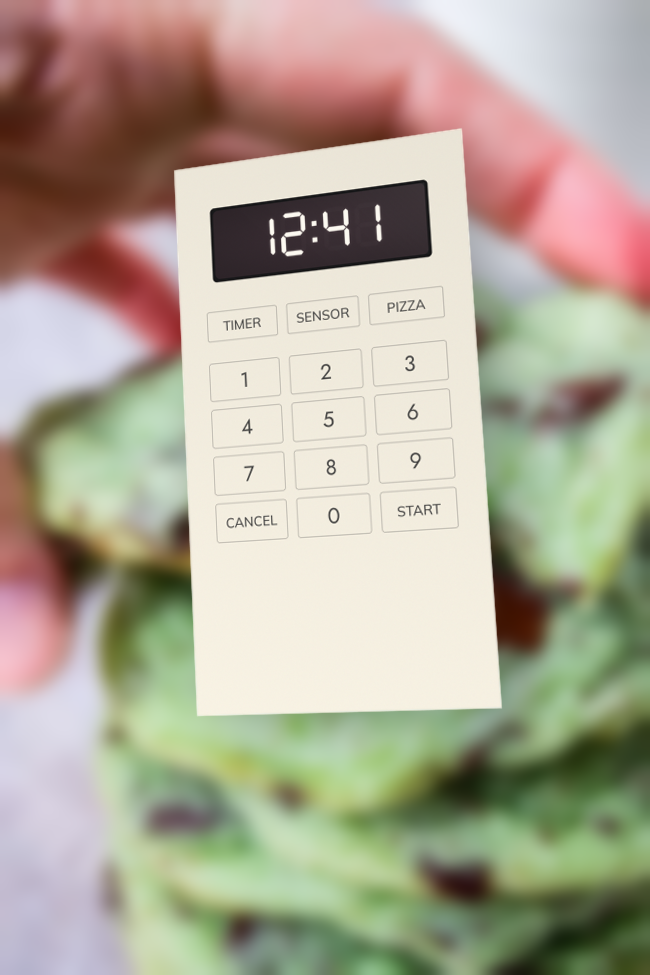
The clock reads 12h41
